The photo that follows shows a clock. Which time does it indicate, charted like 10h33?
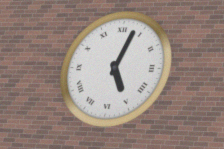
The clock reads 5h03
